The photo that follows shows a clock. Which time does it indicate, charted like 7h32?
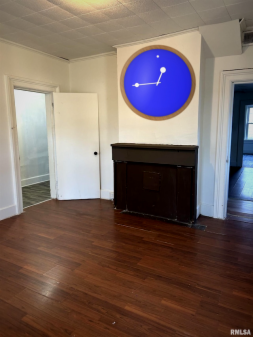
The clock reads 12h44
